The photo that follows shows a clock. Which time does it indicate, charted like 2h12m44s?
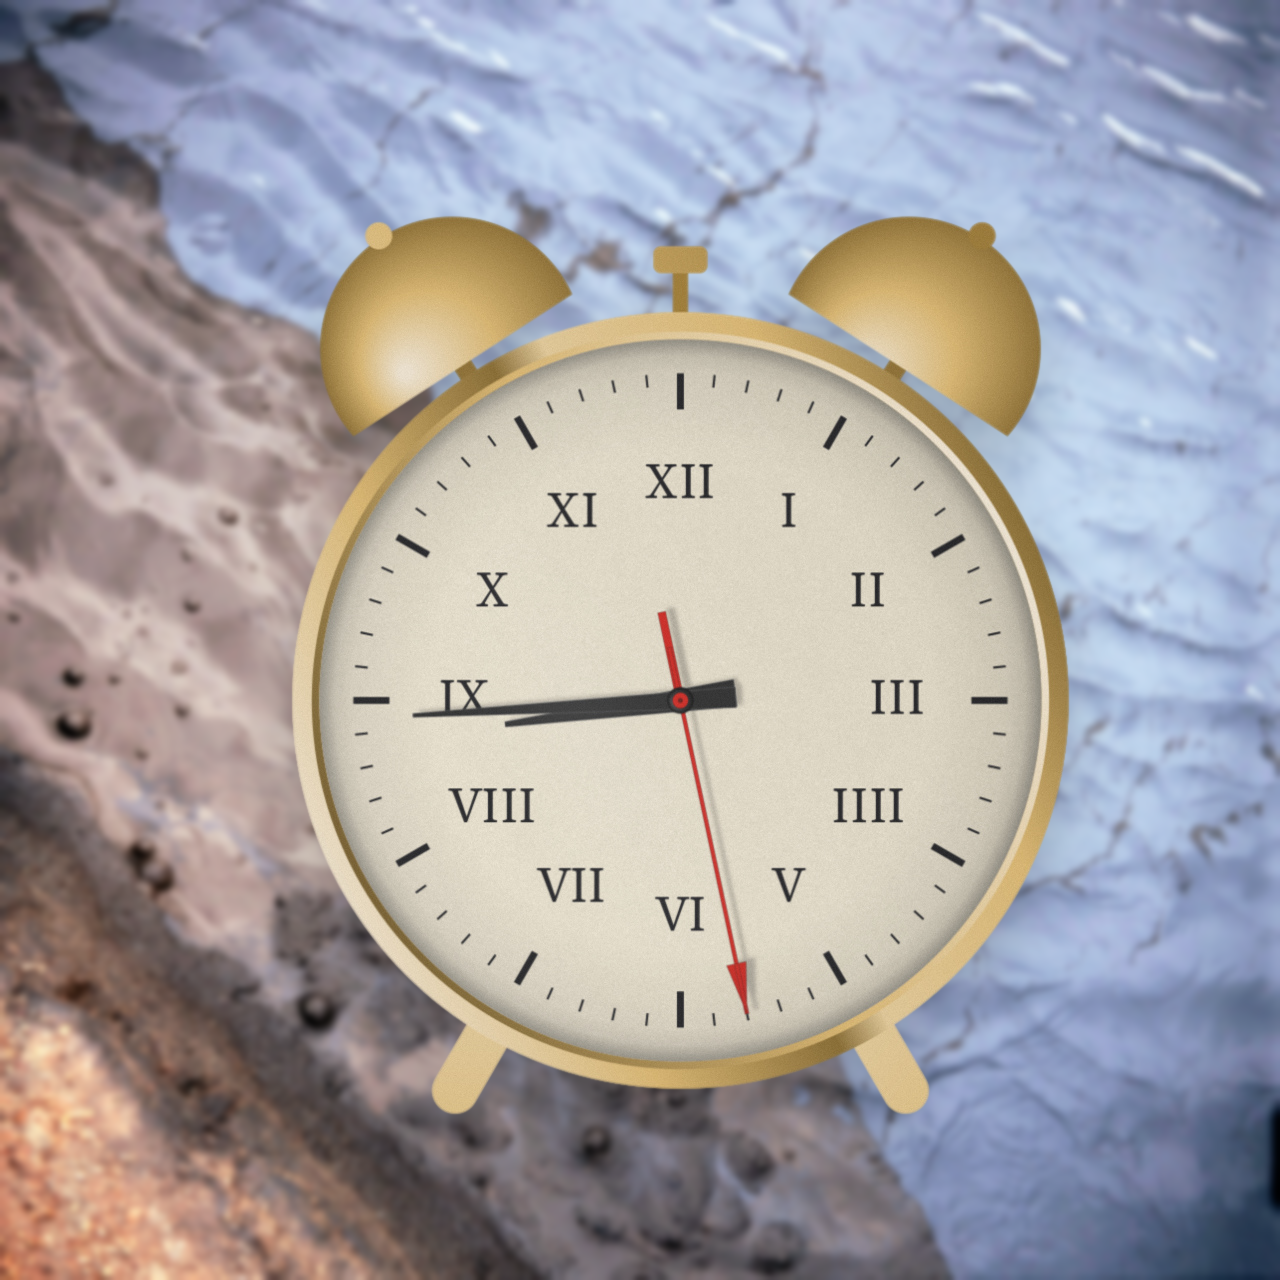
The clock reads 8h44m28s
